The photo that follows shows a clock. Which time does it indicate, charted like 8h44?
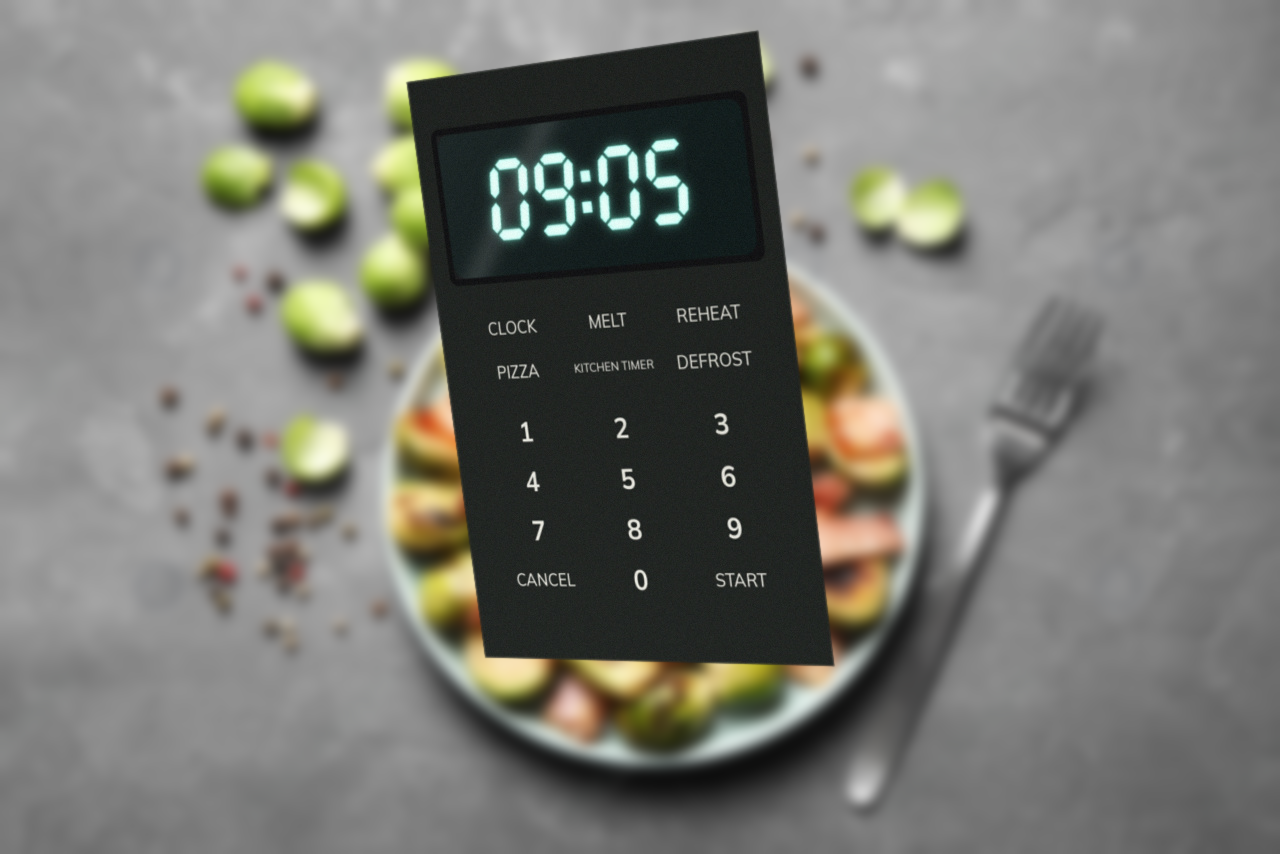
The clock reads 9h05
